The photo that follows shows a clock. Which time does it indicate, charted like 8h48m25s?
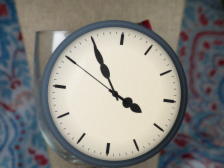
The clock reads 3h54m50s
